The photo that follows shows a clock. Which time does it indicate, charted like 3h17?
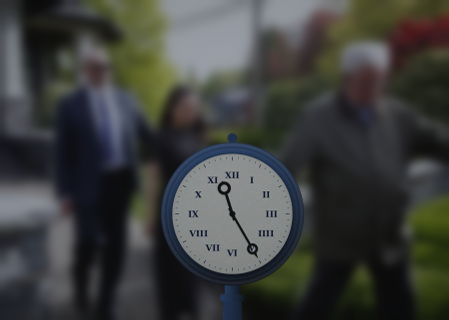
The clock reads 11h25
